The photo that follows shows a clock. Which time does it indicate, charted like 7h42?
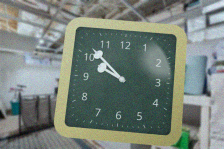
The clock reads 9h52
